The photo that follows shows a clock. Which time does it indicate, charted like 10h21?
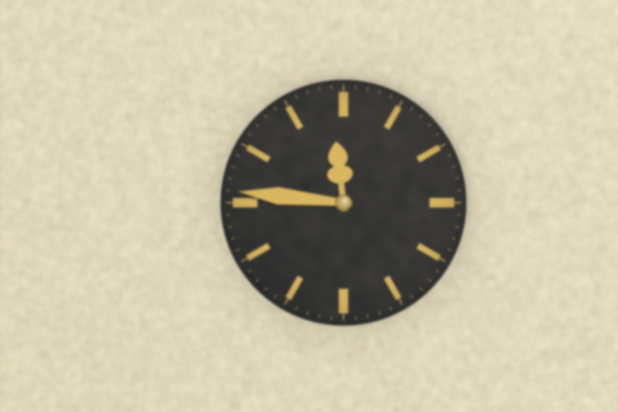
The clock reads 11h46
